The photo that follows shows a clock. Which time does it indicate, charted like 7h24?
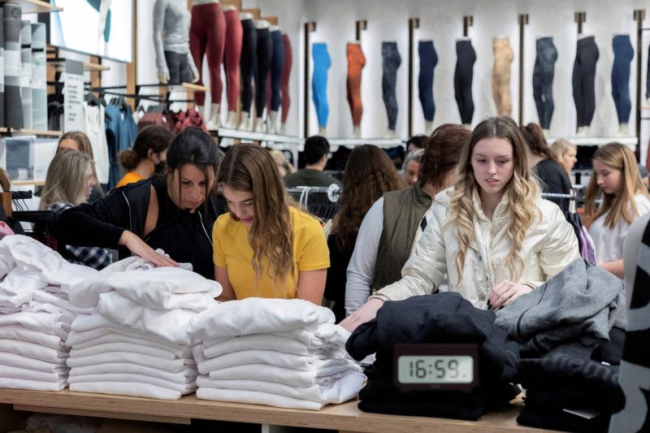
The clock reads 16h59
